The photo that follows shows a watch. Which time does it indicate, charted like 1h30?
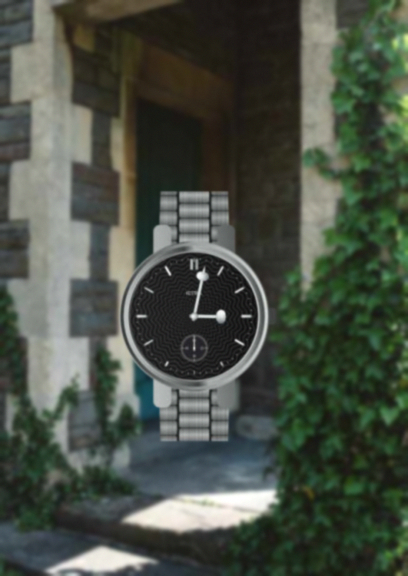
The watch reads 3h02
